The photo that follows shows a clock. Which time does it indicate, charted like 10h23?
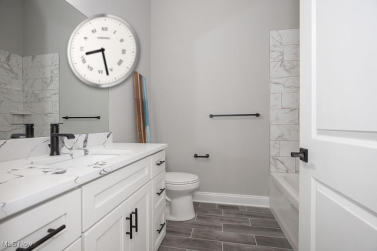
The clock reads 8h27
